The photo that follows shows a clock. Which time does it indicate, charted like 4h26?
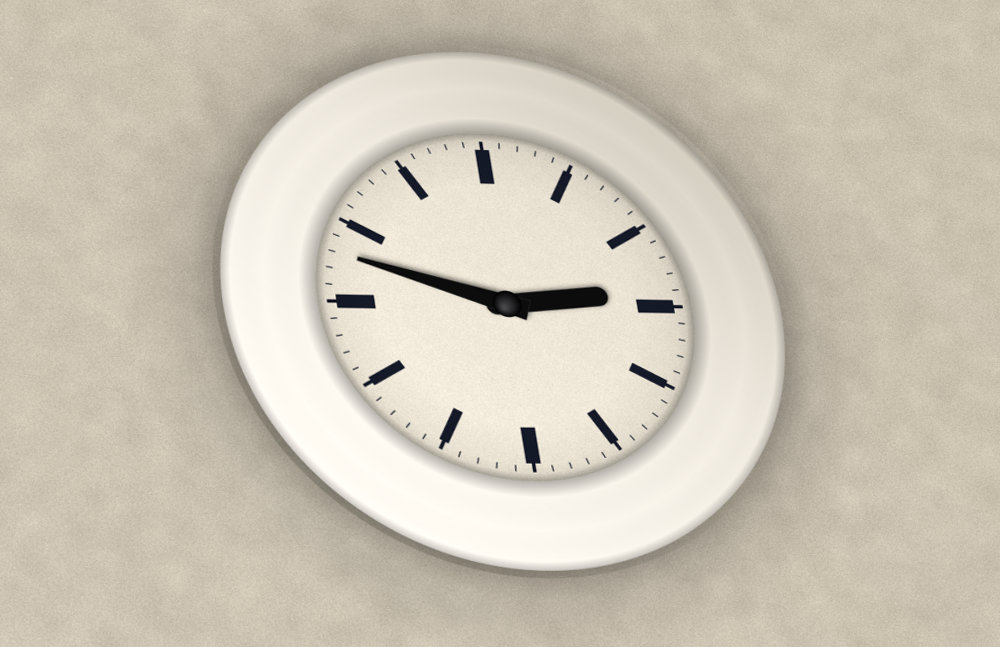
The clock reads 2h48
